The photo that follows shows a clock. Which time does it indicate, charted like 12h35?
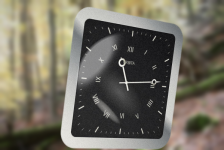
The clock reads 11h14
